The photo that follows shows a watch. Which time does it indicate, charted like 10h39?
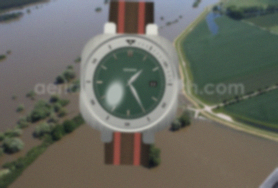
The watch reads 1h25
